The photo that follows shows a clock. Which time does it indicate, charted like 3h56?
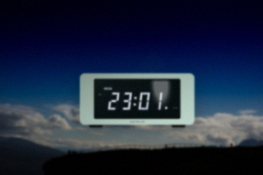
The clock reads 23h01
